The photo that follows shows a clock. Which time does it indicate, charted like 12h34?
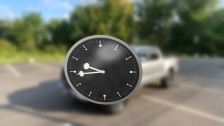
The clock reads 9h44
